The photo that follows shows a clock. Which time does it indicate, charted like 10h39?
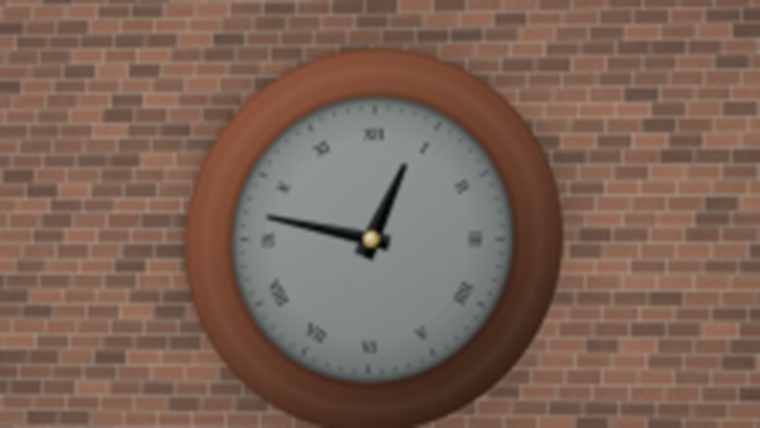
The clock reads 12h47
